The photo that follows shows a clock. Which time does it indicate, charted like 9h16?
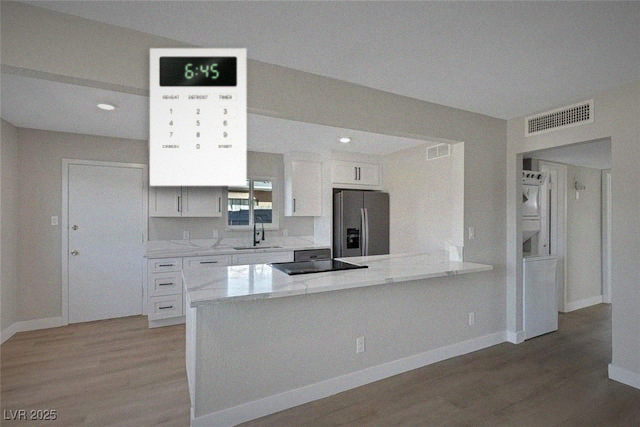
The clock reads 6h45
